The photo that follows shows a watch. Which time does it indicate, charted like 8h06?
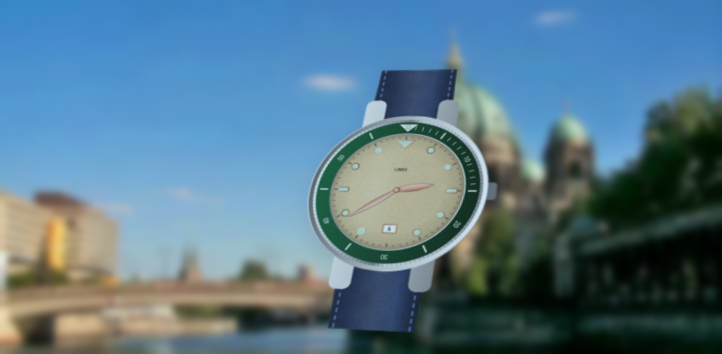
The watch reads 2h39
